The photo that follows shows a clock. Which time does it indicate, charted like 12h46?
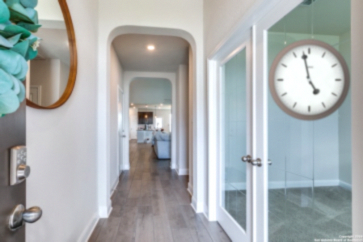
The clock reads 4h58
